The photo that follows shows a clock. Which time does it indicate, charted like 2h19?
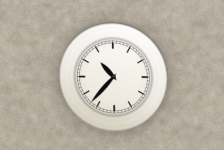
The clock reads 10h37
